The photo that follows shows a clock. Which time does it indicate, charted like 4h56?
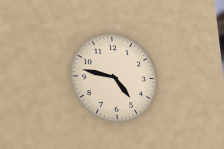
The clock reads 4h47
